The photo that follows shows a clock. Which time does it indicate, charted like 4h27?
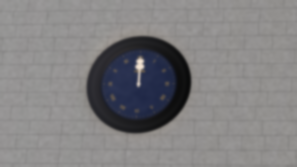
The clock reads 12h00
